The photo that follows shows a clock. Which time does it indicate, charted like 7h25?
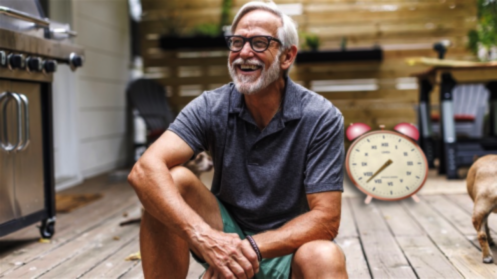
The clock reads 7h38
